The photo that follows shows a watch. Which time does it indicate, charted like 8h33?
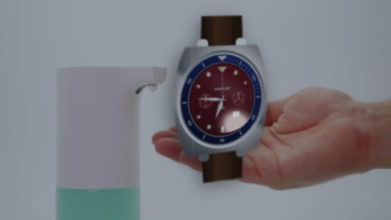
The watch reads 6h46
